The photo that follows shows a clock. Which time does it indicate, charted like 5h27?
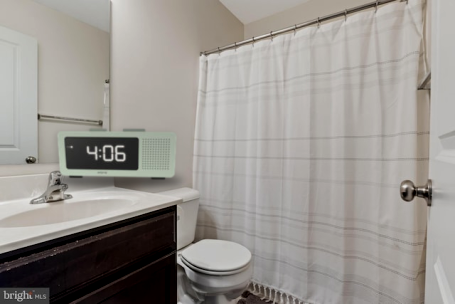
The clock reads 4h06
